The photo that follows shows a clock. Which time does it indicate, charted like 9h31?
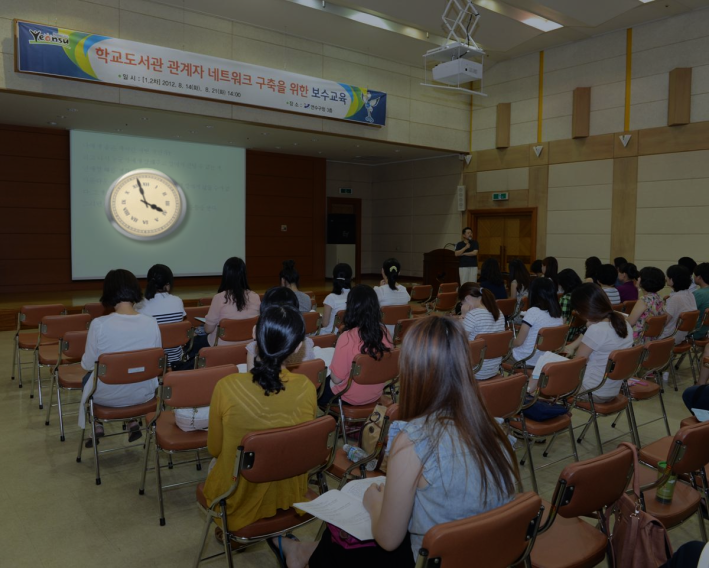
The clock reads 3h57
